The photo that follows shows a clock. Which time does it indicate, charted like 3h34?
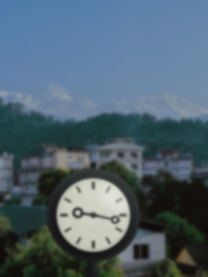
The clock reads 9h17
